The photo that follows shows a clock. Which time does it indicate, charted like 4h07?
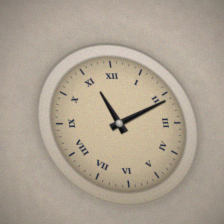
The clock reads 11h11
